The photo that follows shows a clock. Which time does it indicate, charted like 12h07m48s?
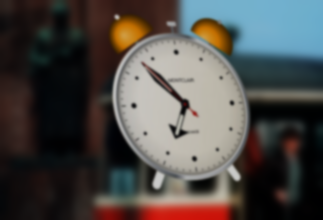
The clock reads 6h52m53s
